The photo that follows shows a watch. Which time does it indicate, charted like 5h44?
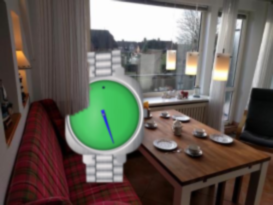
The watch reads 5h27
